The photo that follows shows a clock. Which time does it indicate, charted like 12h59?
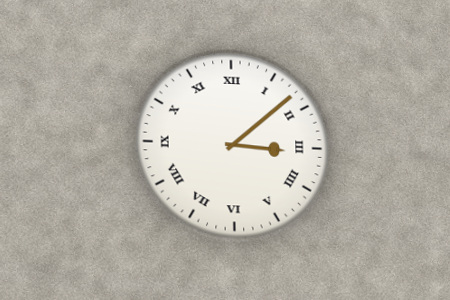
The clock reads 3h08
